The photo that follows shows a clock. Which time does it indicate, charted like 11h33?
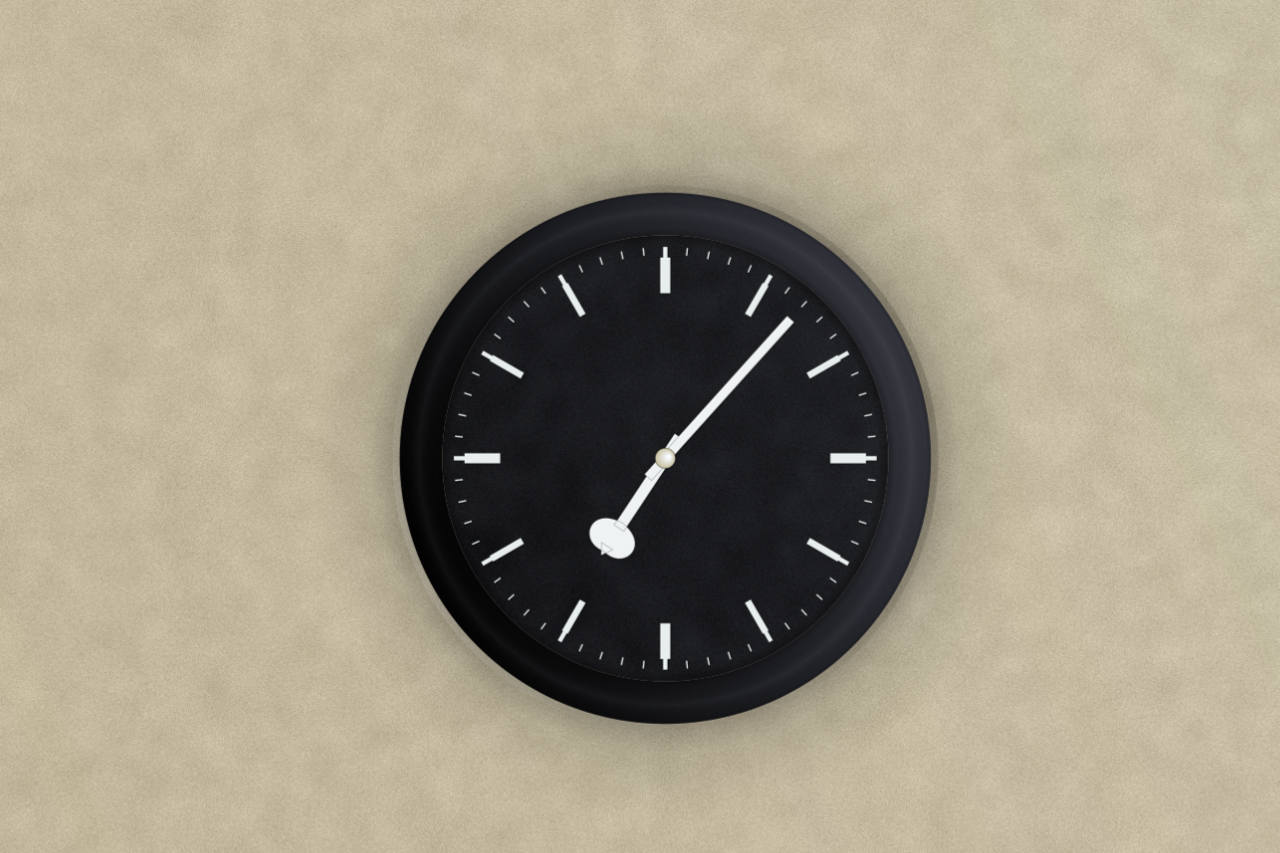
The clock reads 7h07
